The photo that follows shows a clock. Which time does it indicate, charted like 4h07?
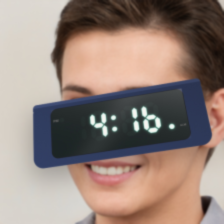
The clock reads 4h16
